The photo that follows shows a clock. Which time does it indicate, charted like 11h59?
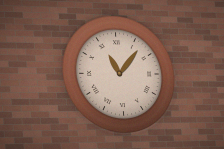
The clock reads 11h07
